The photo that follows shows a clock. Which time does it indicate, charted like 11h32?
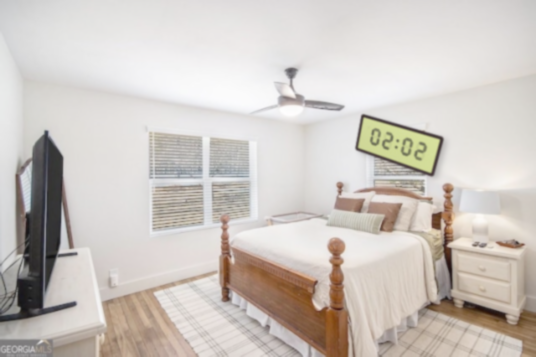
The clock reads 2h02
